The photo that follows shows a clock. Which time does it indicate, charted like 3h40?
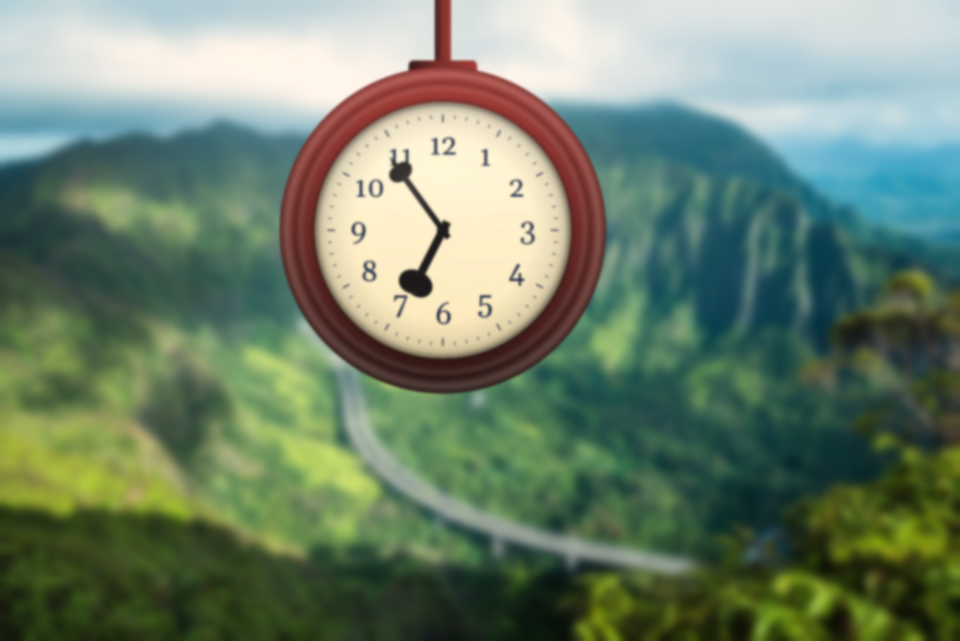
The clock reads 6h54
